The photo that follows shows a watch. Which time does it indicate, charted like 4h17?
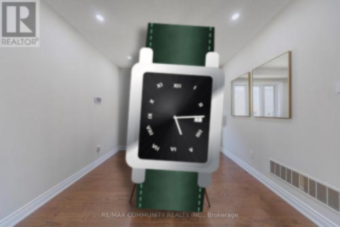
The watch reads 5h14
